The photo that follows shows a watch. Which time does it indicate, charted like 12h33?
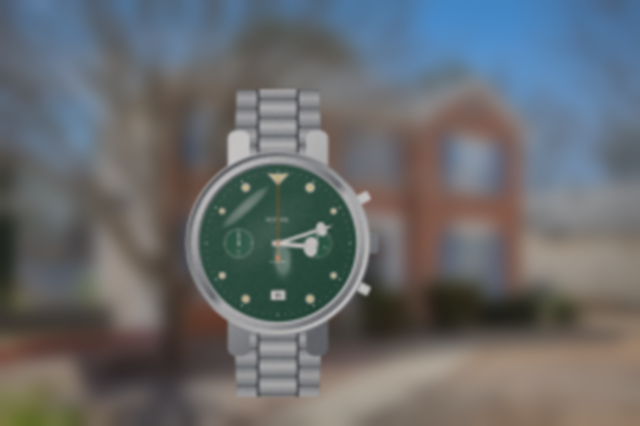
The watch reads 3h12
